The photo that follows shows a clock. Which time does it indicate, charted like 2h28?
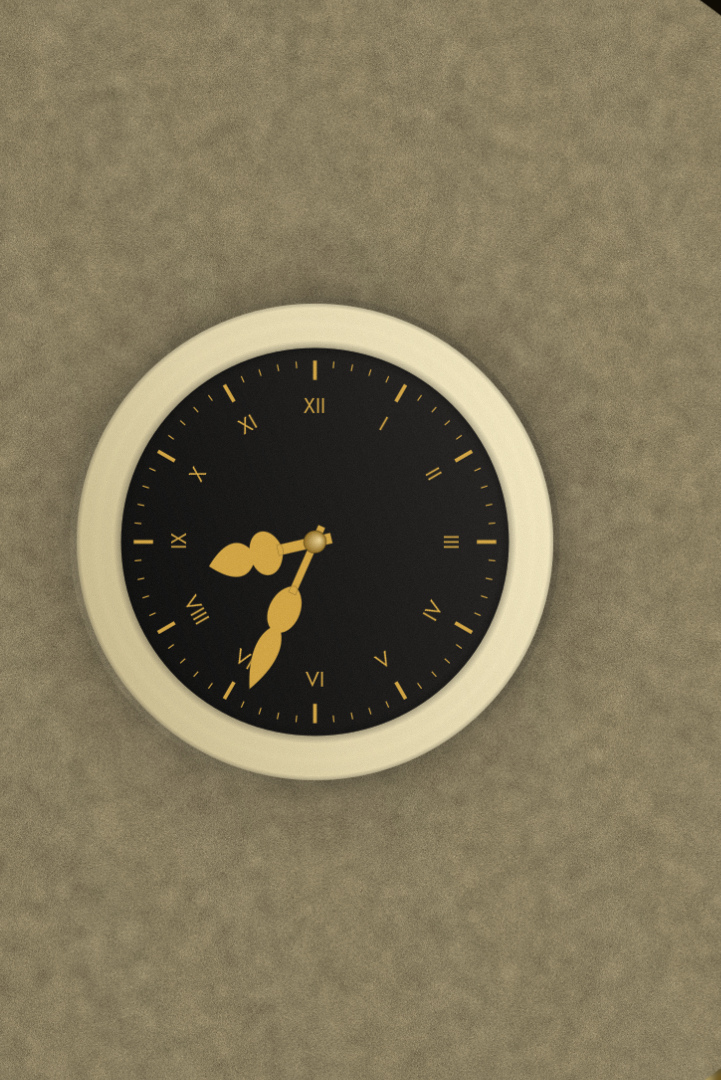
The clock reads 8h34
